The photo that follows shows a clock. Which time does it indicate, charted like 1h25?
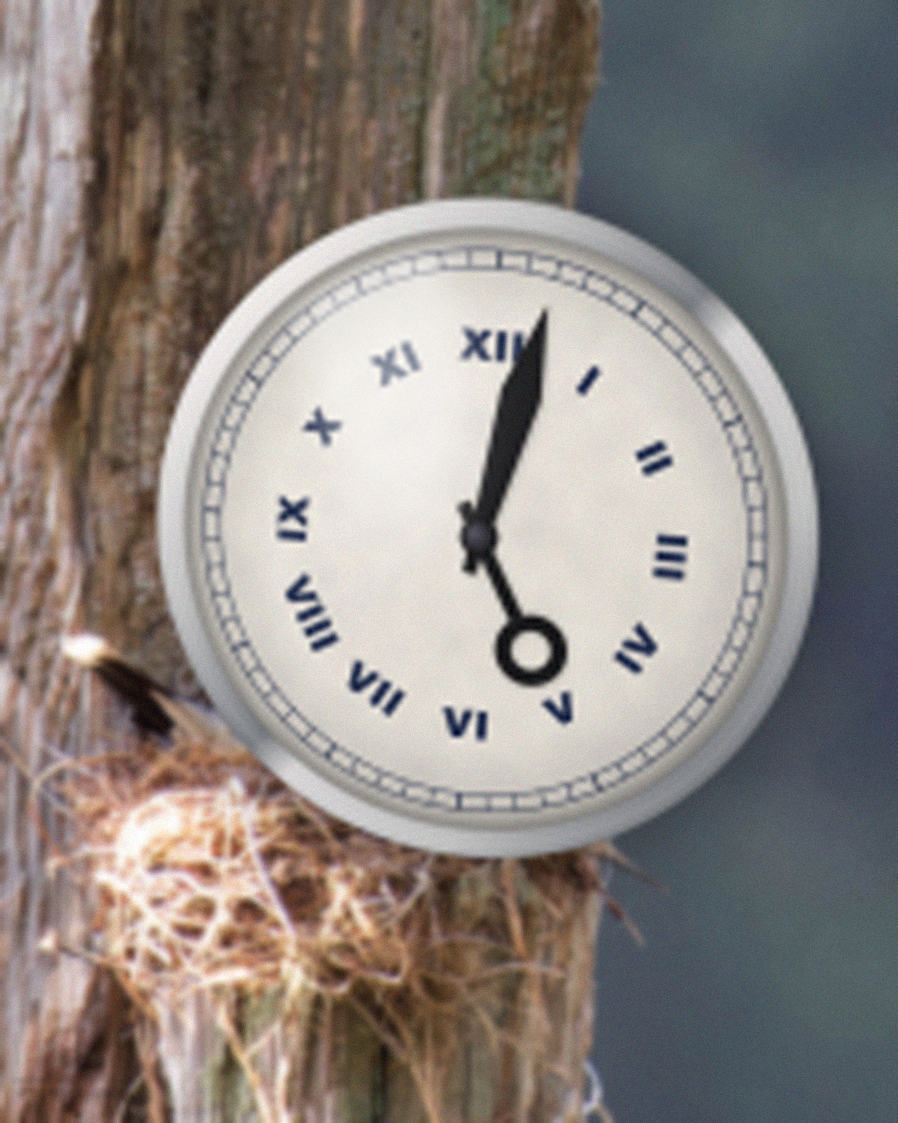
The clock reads 5h02
